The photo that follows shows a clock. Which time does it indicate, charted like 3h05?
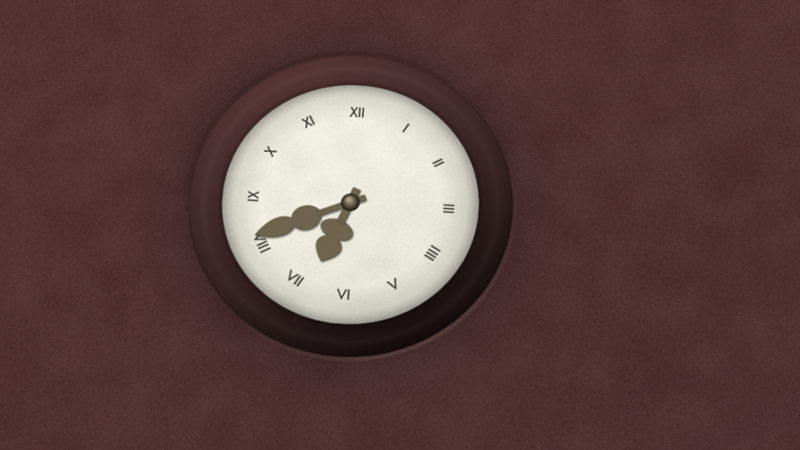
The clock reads 6h41
